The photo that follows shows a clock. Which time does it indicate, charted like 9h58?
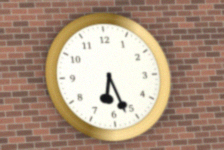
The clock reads 6h27
